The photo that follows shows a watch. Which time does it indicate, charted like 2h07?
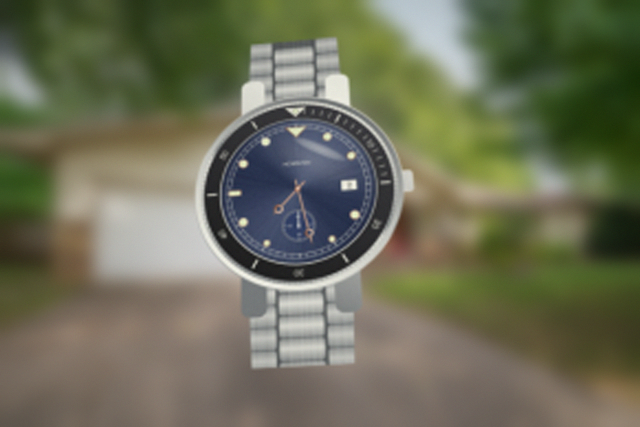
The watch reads 7h28
